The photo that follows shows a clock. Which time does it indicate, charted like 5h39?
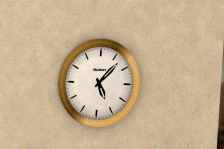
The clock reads 5h07
